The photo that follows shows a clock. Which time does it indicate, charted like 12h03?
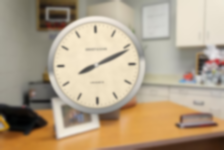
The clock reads 8h11
